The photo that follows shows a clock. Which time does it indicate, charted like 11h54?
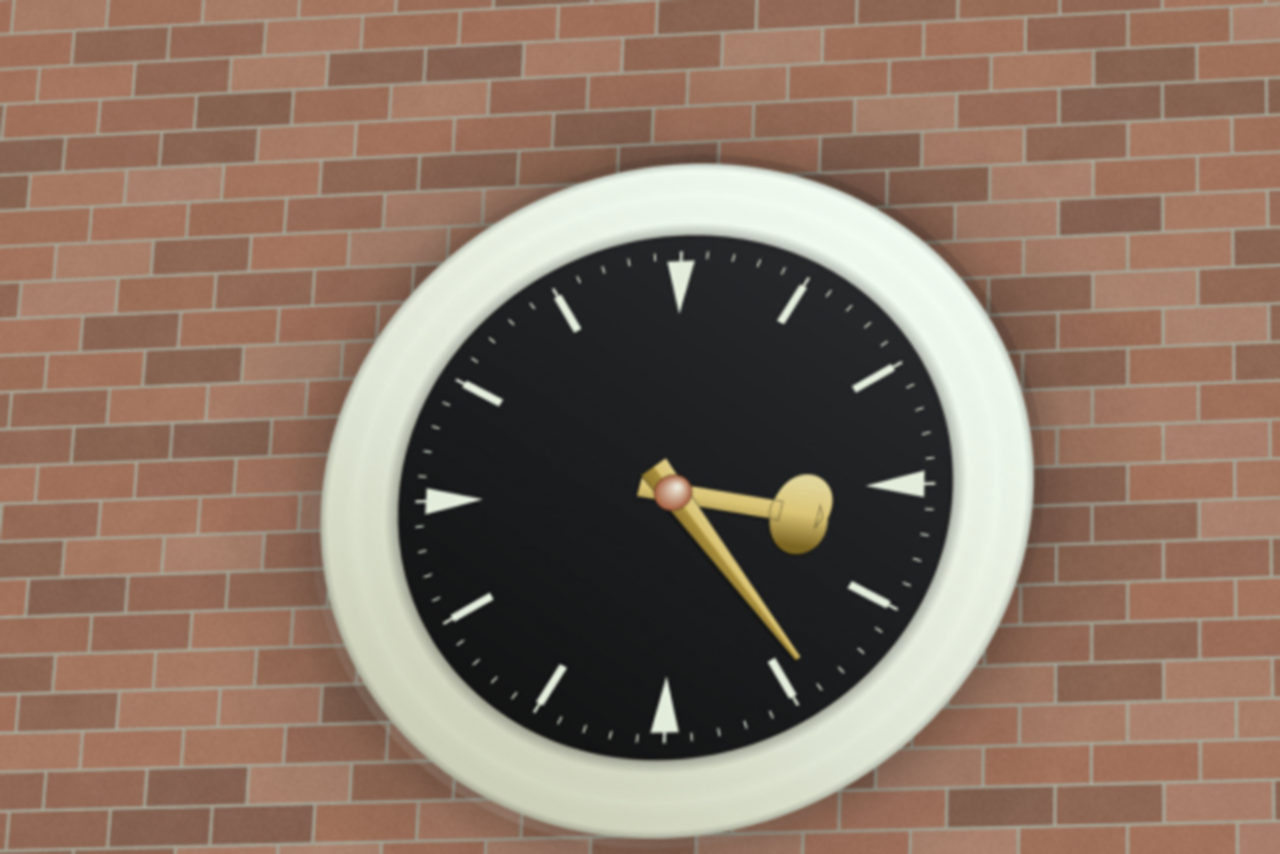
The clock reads 3h24
